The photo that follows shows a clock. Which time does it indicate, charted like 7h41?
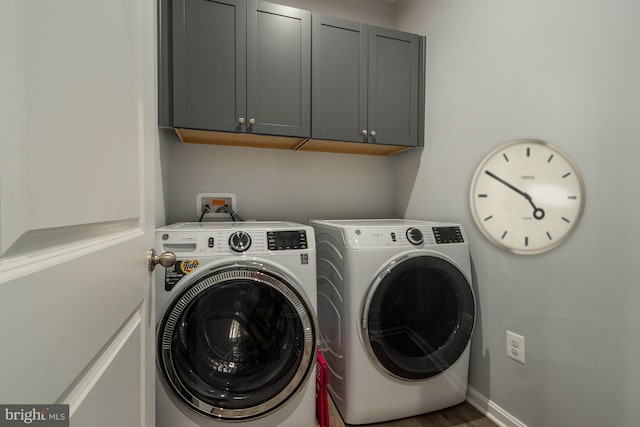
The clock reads 4h50
